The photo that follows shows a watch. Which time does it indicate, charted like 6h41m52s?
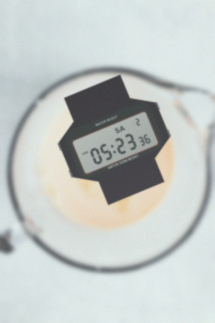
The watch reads 5h23m36s
